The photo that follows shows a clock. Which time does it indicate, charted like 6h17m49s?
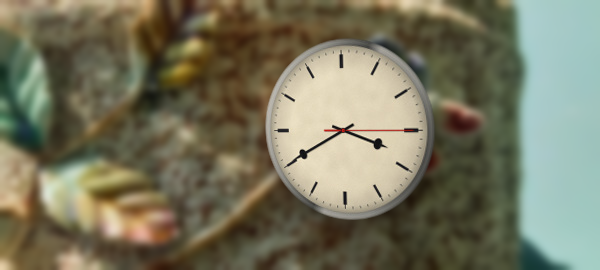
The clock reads 3h40m15s
